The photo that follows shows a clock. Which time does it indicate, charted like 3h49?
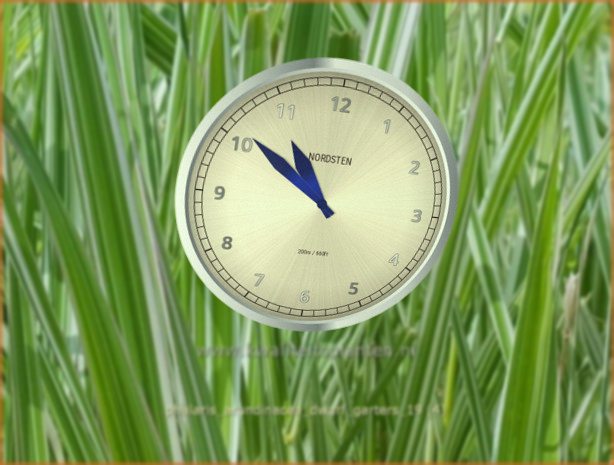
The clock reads 10h51
